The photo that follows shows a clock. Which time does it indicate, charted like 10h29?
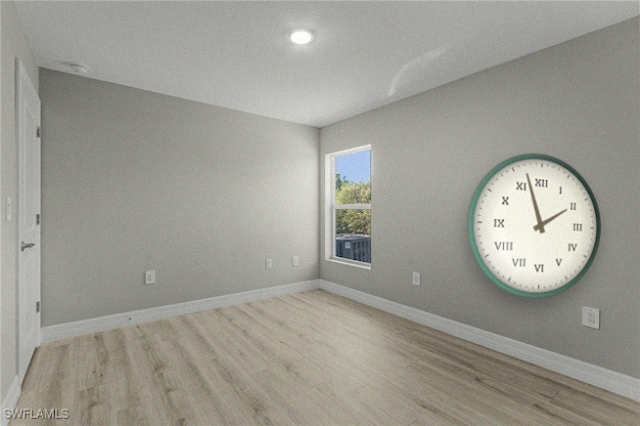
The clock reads 1h57
